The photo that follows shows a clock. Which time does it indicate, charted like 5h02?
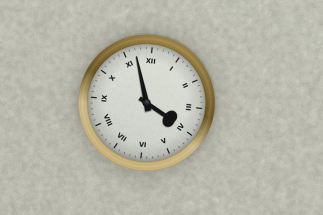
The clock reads 3h57
